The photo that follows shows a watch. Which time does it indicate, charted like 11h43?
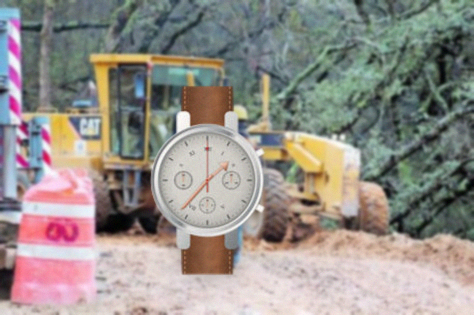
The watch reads 1h37
